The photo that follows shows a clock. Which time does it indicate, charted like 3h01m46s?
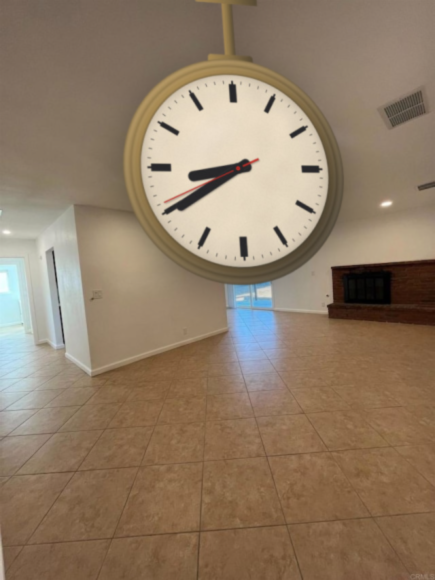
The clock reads 8h39m41s
